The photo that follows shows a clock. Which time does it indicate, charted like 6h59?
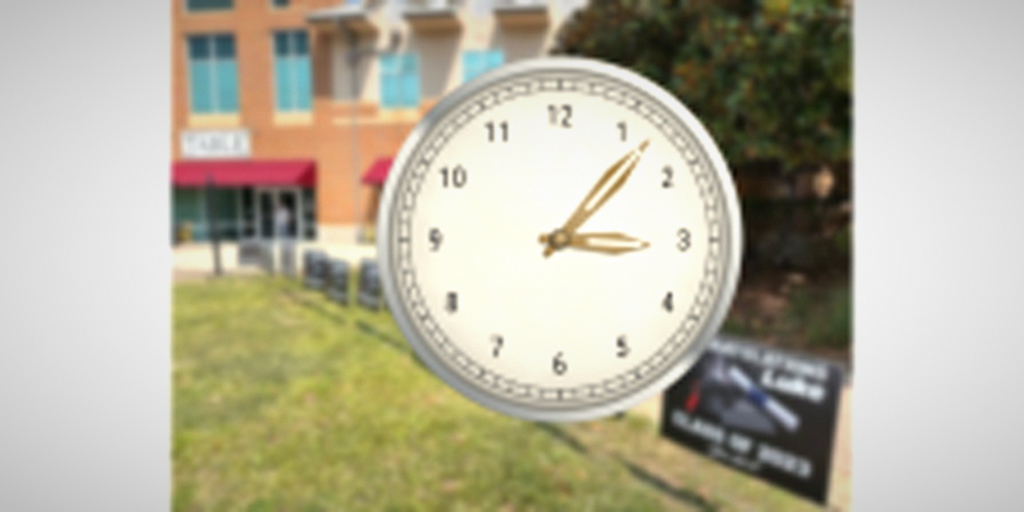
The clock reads 3h07
